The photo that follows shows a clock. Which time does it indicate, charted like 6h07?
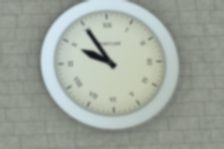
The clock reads 9h55
